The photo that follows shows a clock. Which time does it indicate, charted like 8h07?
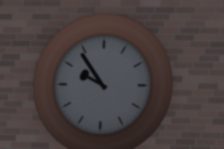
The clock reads 9h54
